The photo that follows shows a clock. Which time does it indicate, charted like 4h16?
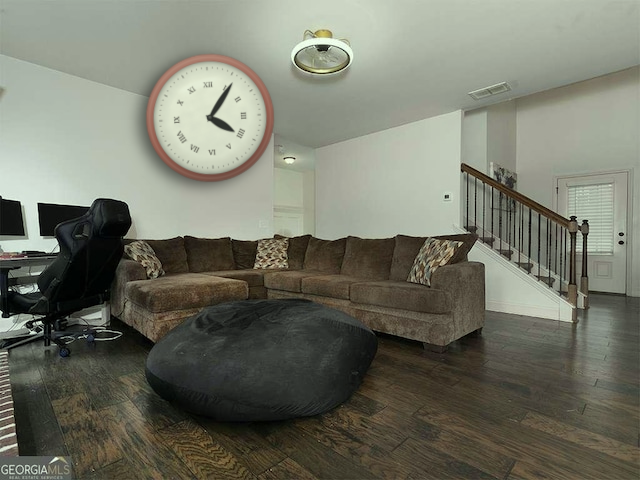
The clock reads 4h06
